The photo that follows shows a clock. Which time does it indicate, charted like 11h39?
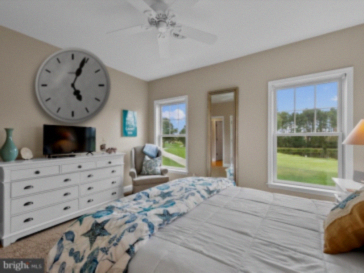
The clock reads 5h04
